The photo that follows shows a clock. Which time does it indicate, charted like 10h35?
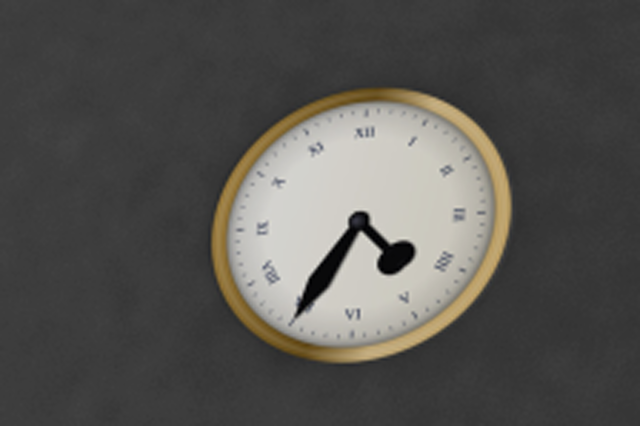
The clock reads 4h35
